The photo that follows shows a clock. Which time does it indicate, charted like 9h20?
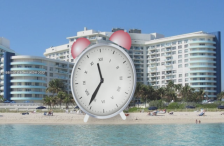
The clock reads 11h36
